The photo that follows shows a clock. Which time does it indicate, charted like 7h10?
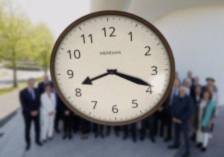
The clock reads 8h19
